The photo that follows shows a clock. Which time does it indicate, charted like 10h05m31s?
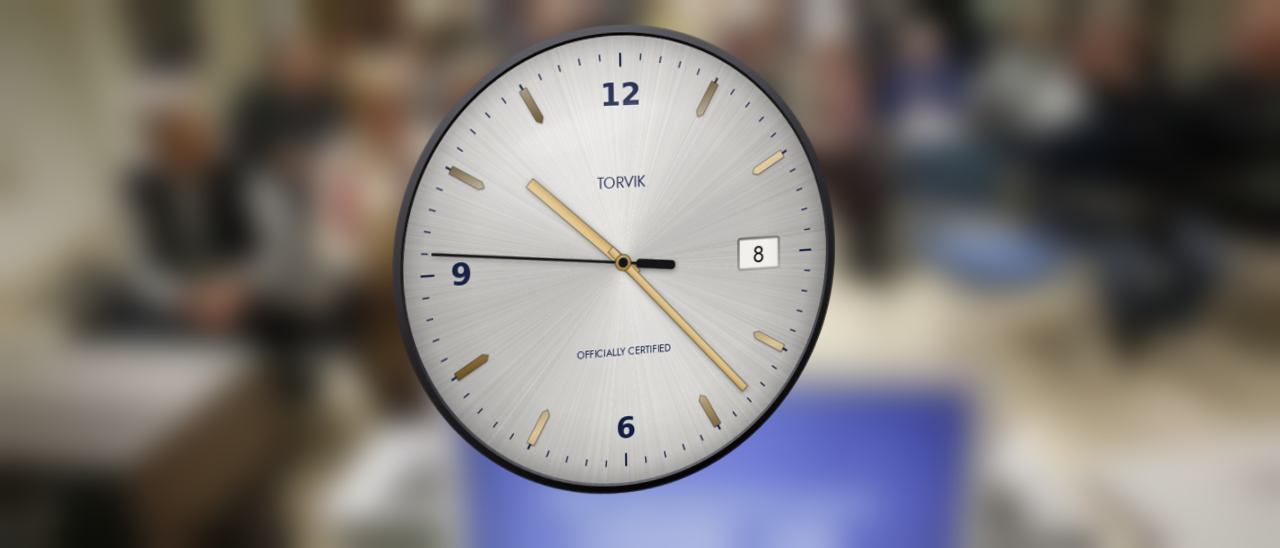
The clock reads 10h22m46s
